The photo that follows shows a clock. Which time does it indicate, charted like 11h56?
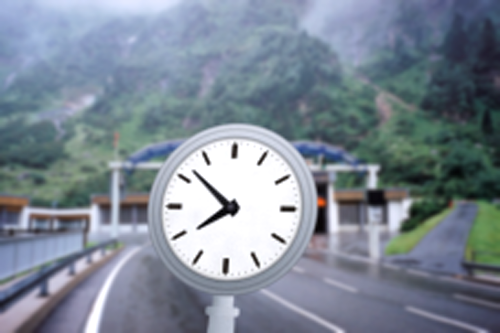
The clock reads 7h52
